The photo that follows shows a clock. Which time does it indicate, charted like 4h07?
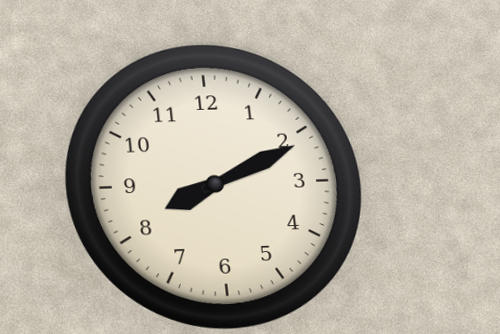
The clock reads 8h11
